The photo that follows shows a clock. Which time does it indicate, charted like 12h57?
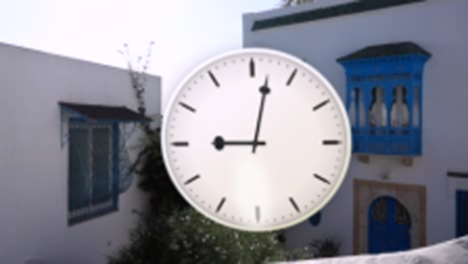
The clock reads 9h02
